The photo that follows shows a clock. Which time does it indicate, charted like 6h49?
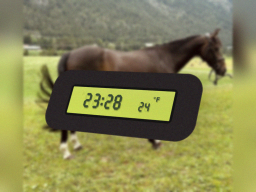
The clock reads 23h28
